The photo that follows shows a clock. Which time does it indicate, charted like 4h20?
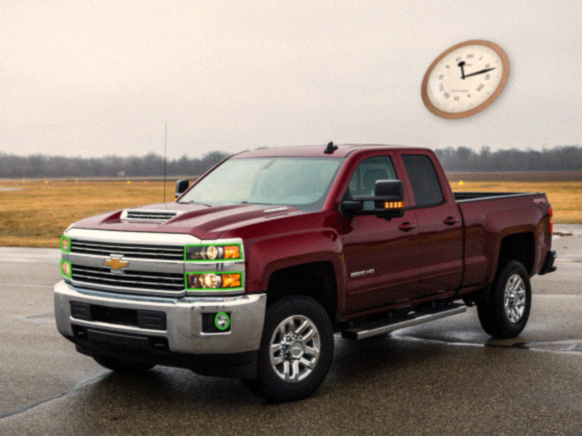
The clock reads 11h12
